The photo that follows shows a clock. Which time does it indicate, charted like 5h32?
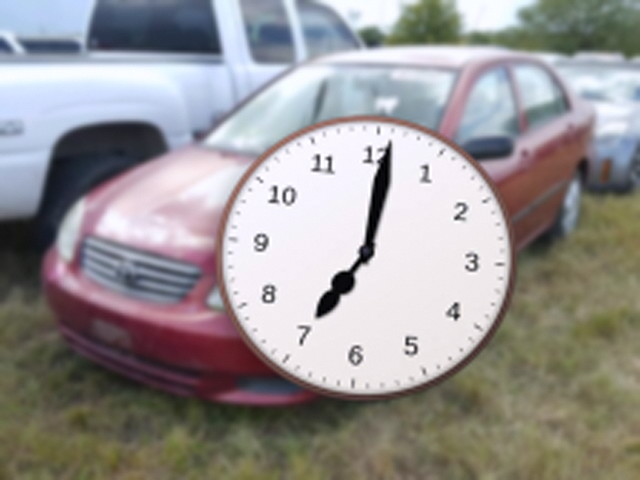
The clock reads 7h01
